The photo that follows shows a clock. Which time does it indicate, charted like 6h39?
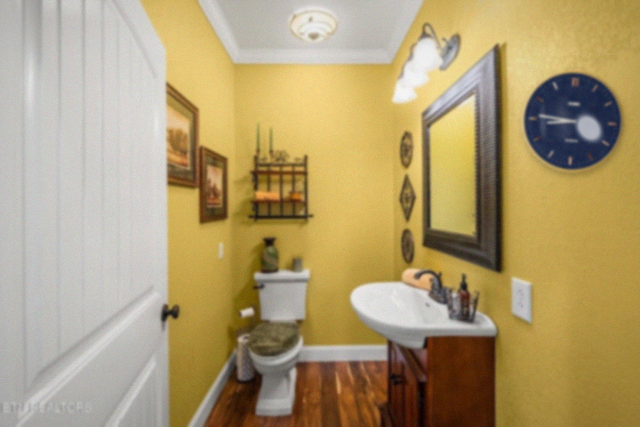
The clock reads 8h46
